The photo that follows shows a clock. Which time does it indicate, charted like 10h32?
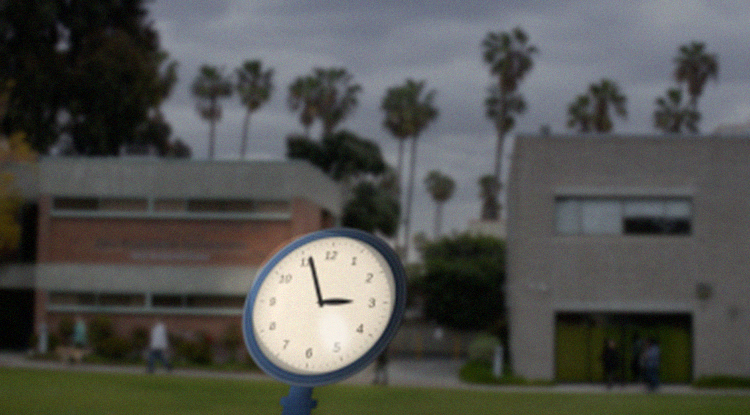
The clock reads 2h56
